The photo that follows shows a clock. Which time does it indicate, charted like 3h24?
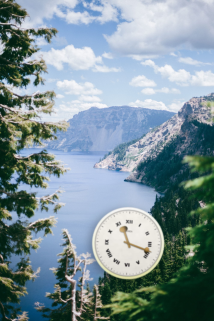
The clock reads 11h18
